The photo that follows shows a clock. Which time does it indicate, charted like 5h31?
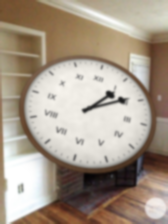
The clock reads 1h09
